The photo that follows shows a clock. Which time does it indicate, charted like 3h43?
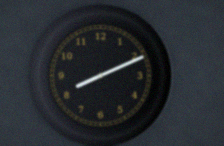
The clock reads 8h11
